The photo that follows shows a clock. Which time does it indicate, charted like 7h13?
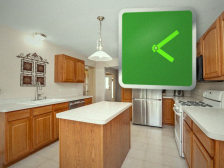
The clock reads 4h09
